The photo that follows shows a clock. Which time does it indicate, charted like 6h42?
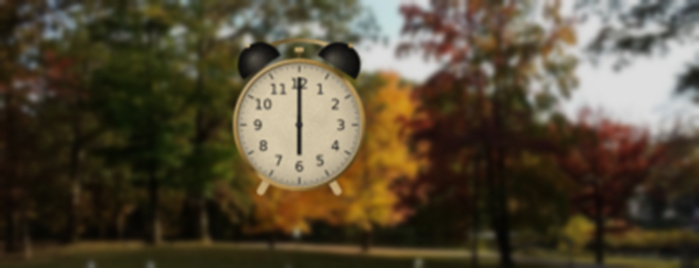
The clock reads 6h00
